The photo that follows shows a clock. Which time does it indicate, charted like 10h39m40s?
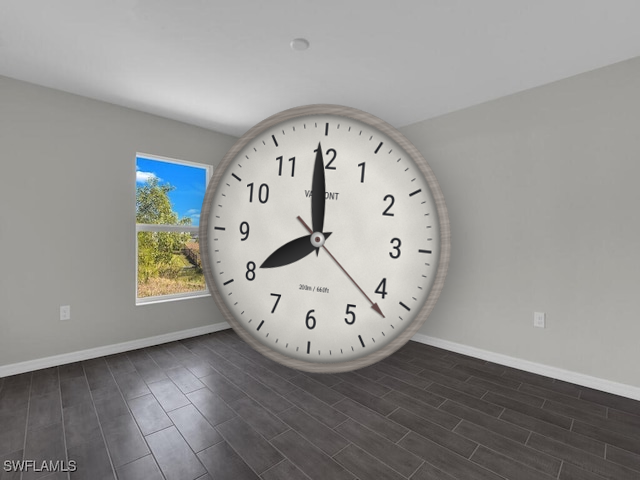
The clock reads 7h59m22s
